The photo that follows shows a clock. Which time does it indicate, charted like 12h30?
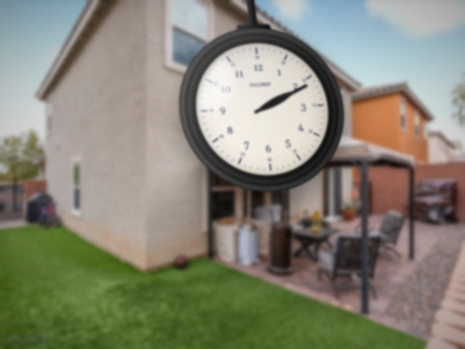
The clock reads 2h11
